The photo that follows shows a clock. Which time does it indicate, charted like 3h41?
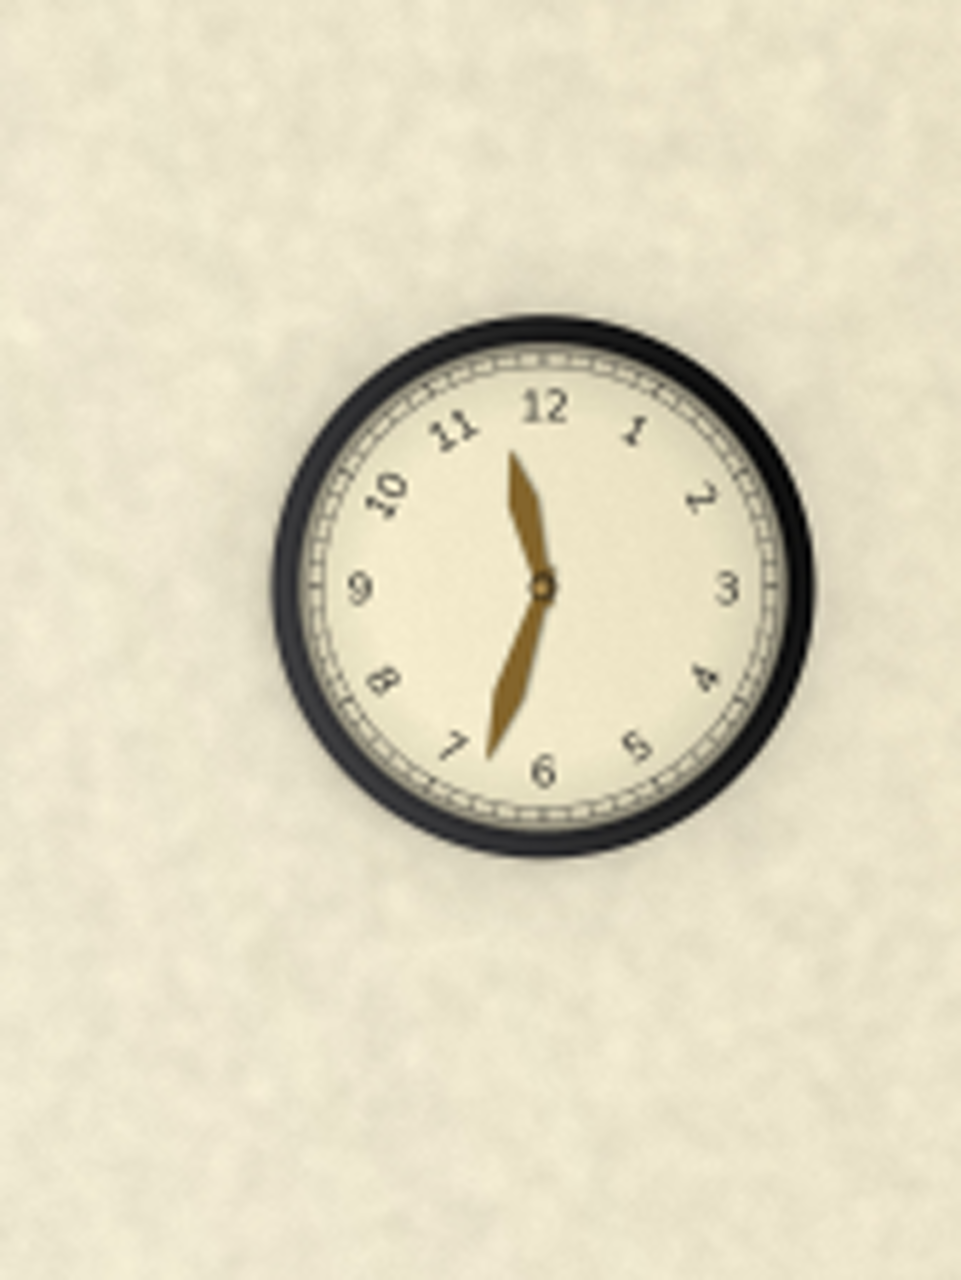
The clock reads 11h33
